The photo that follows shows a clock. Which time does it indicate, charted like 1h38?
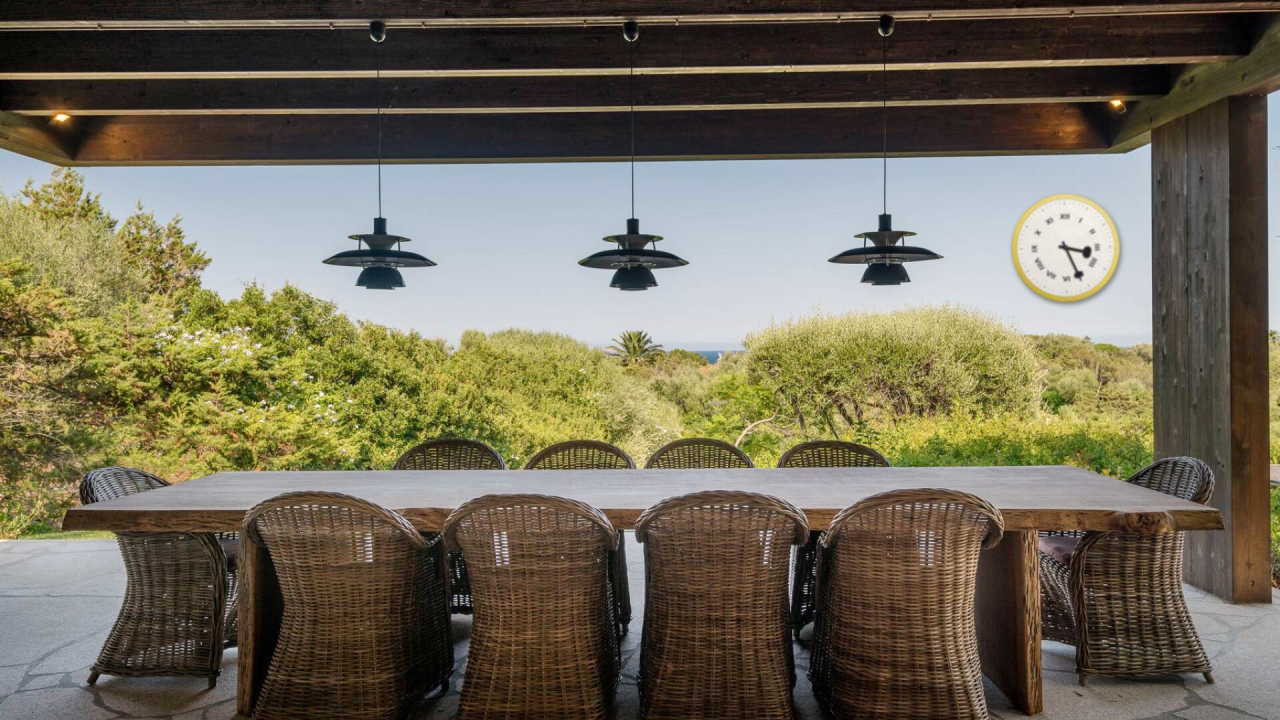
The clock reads 3h26
